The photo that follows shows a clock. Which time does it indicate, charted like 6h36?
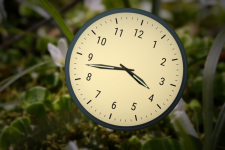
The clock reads 3h43
